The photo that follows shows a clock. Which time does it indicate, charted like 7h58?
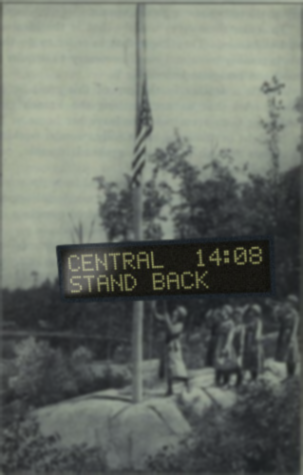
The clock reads 14h08
